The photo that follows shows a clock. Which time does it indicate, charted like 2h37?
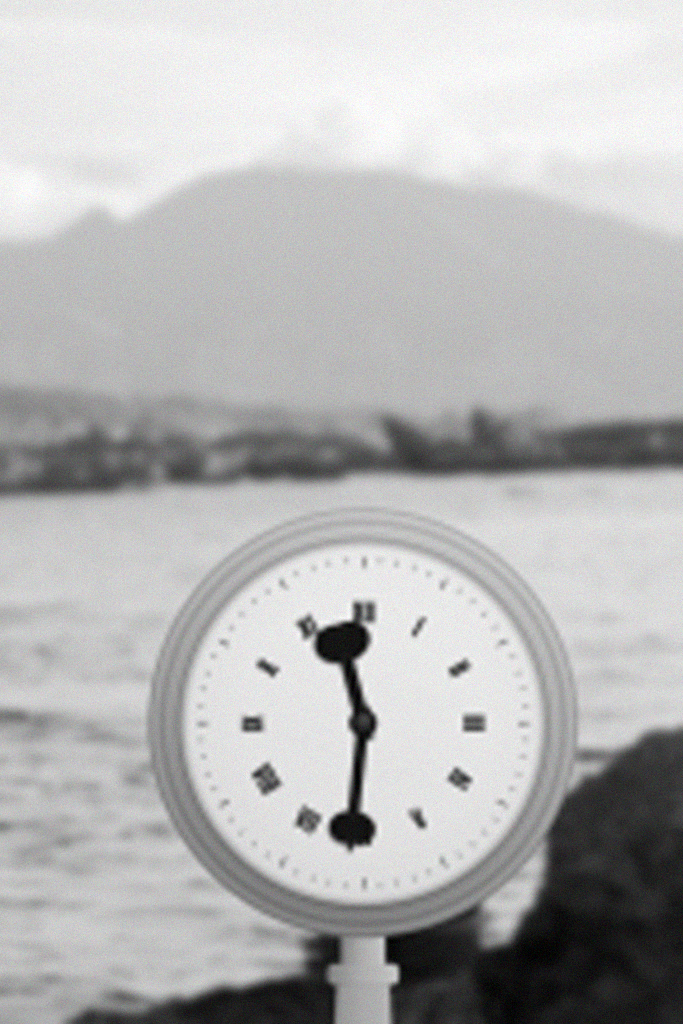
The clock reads 11h31
